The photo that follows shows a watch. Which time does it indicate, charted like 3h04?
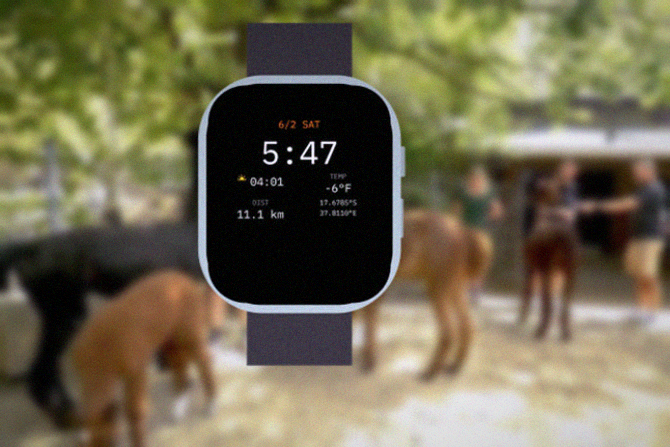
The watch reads 5h47
